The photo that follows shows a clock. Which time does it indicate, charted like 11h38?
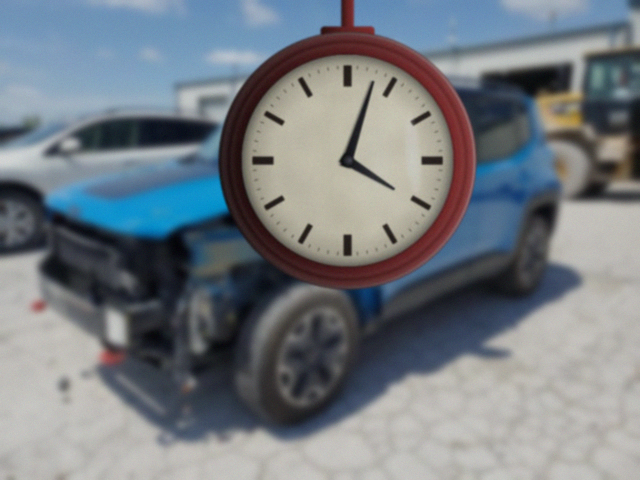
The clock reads 4h03
